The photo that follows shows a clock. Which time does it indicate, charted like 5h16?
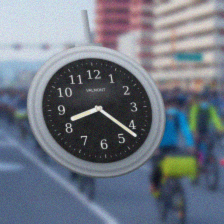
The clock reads 8h22
